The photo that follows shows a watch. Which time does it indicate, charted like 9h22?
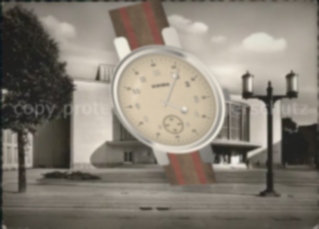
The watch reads 4h06
